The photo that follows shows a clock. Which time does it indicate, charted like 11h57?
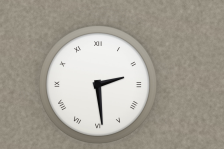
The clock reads 2h29
